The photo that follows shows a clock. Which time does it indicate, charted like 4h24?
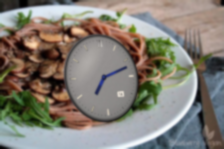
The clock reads 7h12
